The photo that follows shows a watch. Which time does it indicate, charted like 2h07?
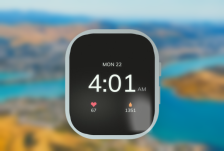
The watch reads 4h01
